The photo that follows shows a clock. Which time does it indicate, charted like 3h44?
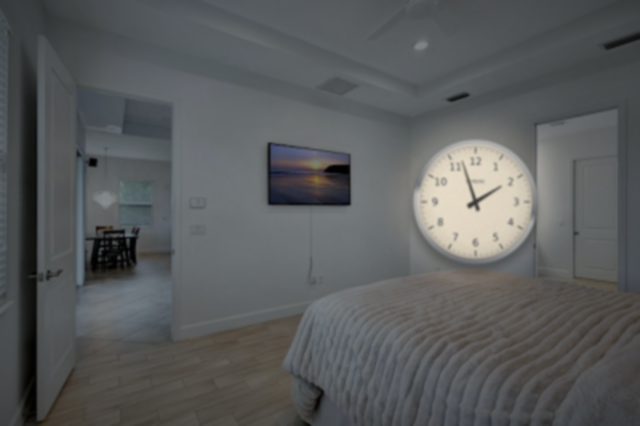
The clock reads 1h57
